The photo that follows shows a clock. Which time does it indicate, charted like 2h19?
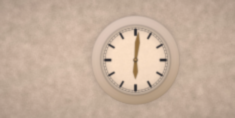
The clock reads 6h01
